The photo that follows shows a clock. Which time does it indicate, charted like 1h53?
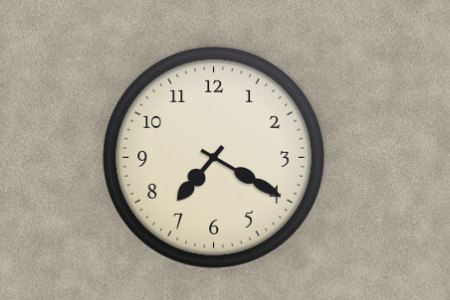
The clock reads 7h20
